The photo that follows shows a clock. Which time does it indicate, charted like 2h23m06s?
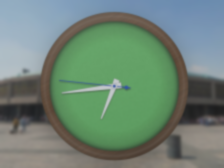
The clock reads 6h43m46s
